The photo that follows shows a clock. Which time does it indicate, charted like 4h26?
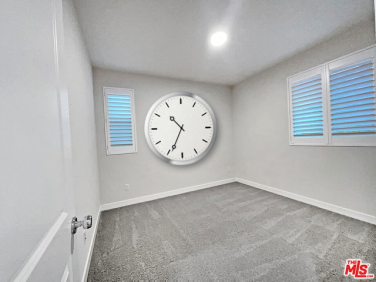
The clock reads 10h34
